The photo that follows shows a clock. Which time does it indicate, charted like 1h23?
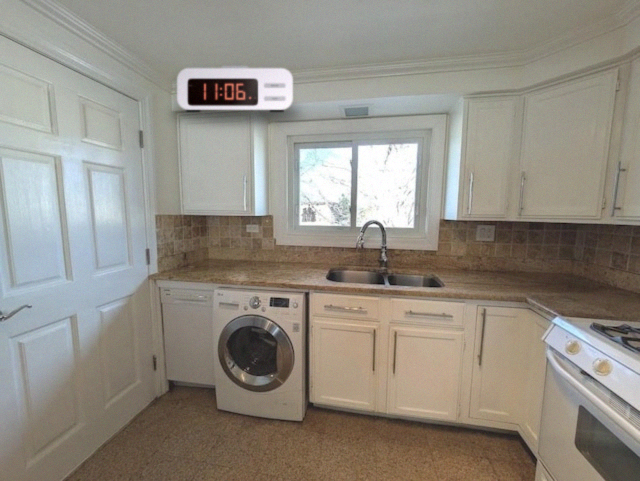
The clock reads 11h06
